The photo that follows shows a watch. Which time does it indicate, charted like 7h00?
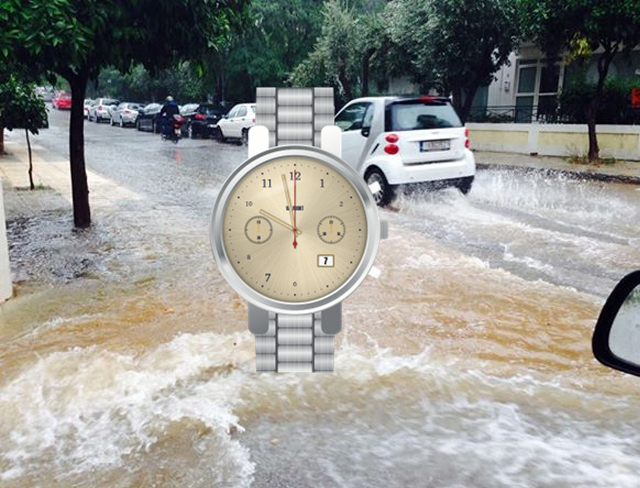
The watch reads 9h58
